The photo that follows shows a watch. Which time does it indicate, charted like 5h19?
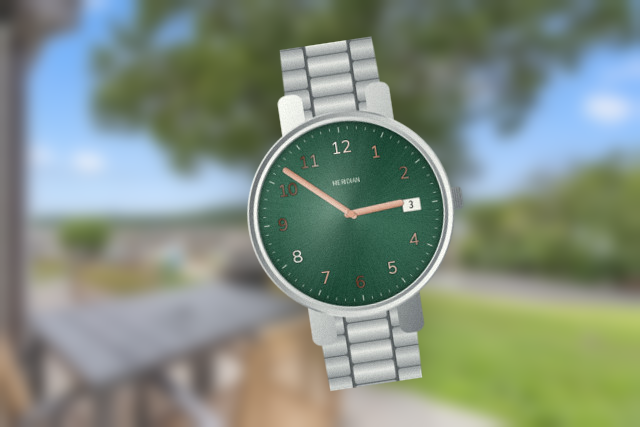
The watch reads 2h52
